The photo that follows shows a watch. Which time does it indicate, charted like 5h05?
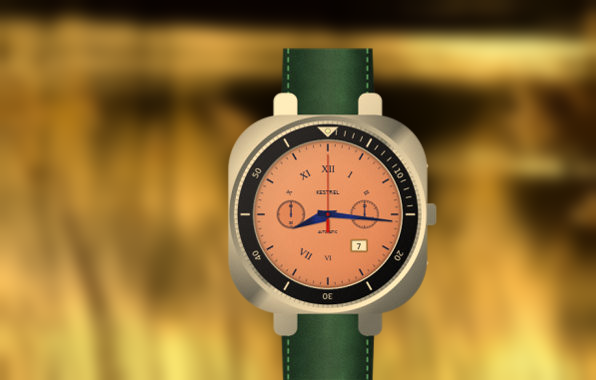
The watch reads 8h16
